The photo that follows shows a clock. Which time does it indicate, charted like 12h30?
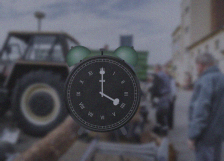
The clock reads 4h00
